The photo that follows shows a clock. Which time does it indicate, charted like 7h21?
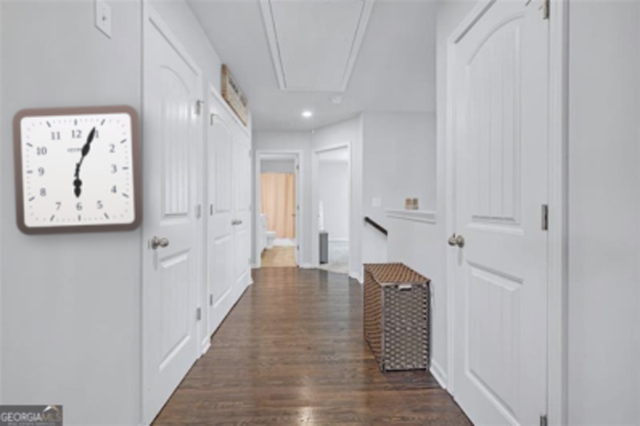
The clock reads 6h04
